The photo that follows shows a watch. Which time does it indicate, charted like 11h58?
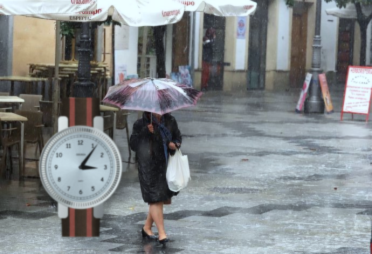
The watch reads 3h06
